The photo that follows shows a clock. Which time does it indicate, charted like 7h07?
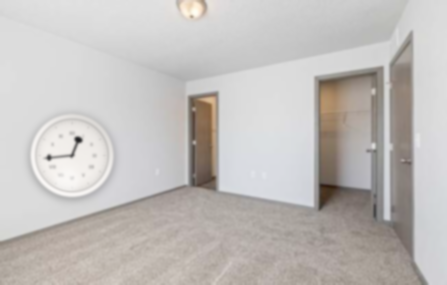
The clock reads 12h44
